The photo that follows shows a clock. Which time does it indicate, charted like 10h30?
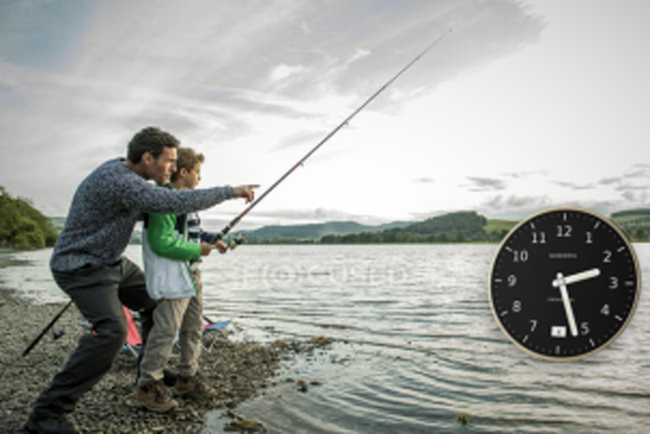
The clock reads 2h27
